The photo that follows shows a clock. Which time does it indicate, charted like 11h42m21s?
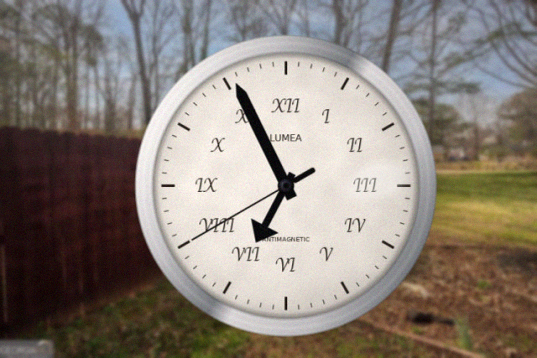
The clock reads 6h55m40s
